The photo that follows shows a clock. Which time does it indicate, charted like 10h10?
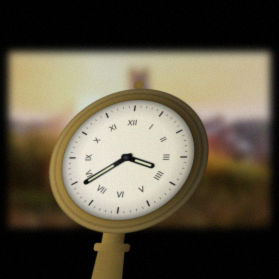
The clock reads 3h39
